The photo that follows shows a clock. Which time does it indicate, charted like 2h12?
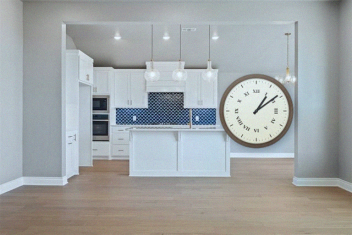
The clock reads 1h09
